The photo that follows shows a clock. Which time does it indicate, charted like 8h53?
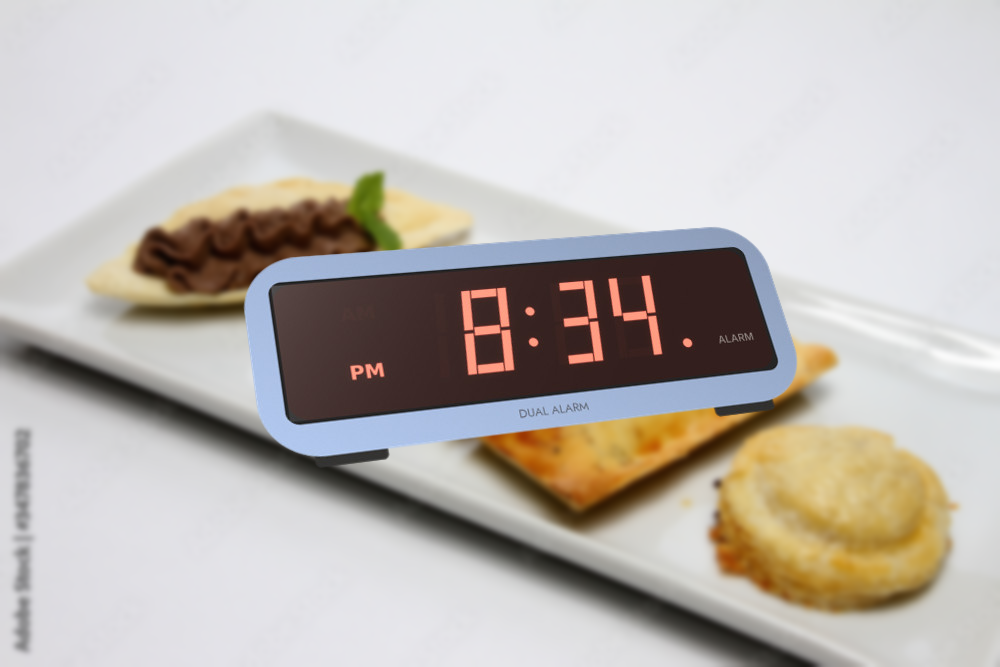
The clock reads 8h34
